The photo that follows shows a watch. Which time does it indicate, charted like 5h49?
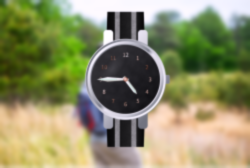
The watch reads 4h45
